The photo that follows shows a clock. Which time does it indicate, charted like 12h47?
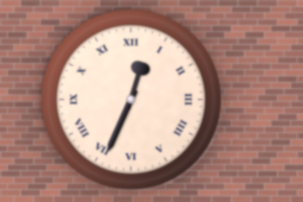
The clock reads 12h34
